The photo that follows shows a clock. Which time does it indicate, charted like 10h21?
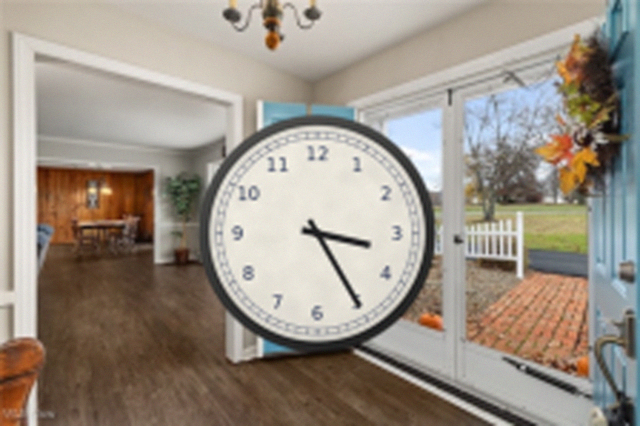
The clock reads 3h25
